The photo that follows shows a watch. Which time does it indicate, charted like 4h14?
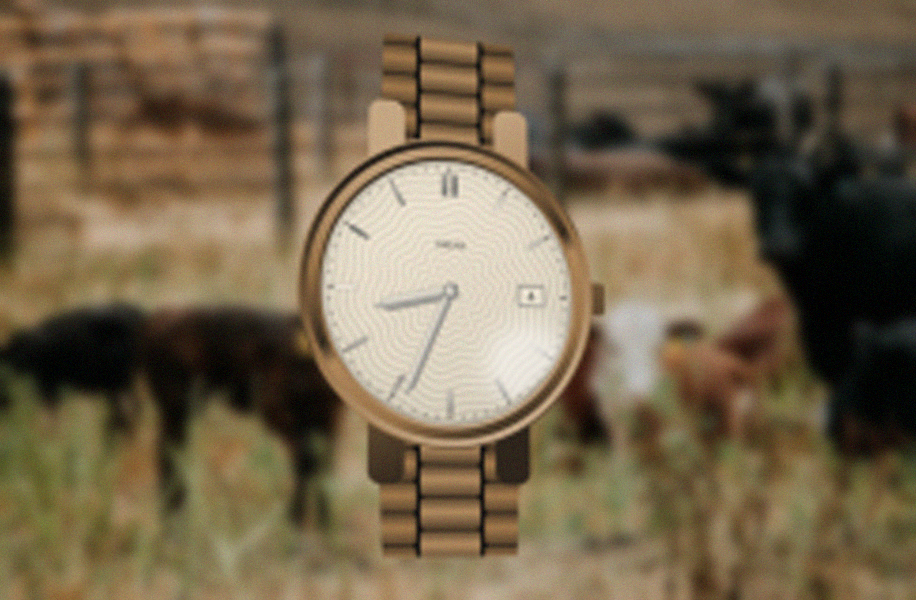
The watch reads 8h34
